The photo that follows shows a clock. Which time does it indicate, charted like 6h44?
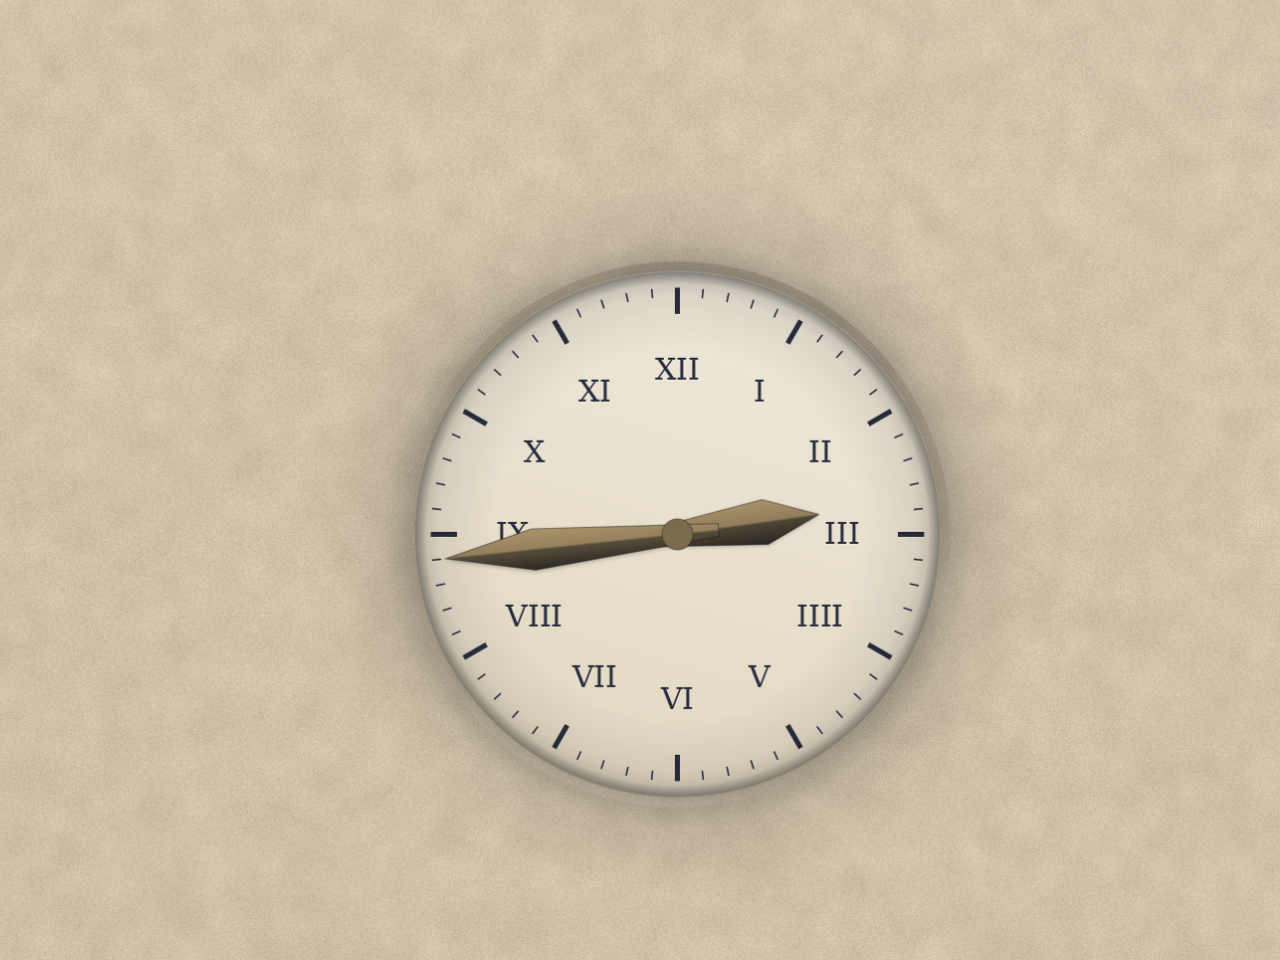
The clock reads 2h44
